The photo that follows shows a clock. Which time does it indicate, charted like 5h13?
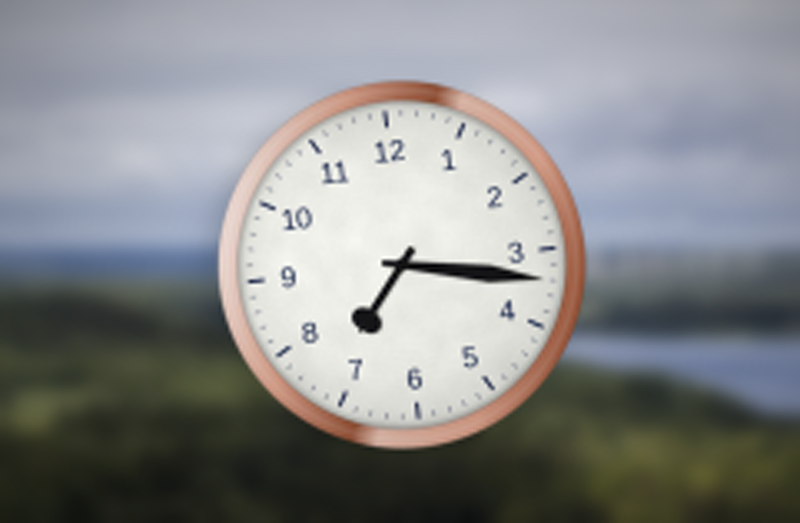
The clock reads 7h17
